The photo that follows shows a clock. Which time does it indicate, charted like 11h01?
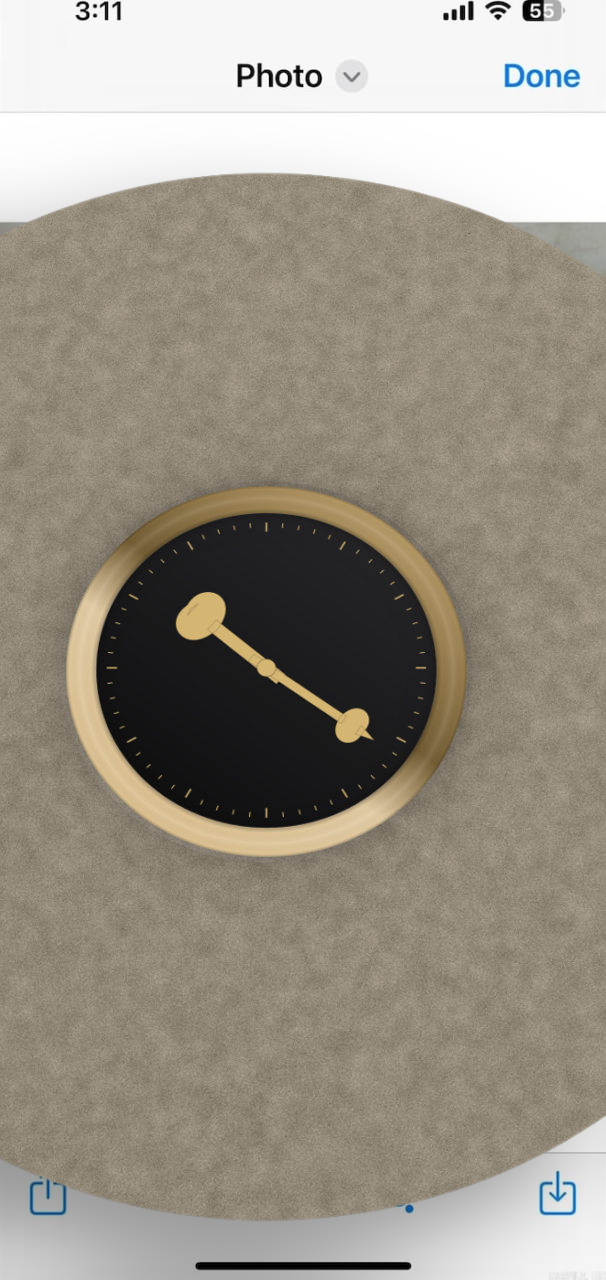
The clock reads 10h21
